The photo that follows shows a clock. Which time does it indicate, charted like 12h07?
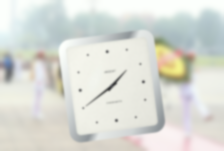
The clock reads 1h40
